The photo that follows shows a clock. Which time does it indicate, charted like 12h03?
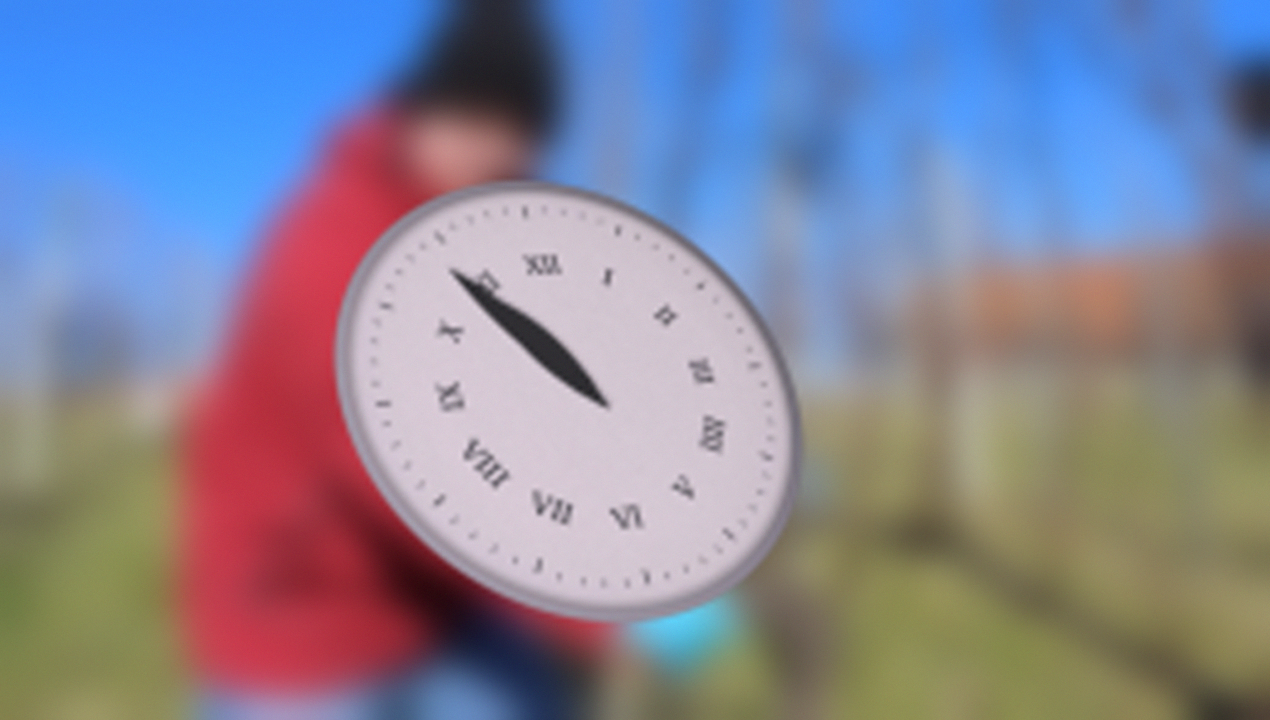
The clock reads 10h54
